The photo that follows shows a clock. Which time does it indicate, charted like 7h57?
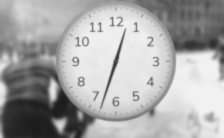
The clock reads 12h33
